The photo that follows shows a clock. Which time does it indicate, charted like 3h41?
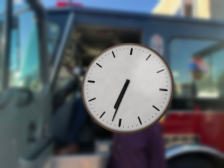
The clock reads 6h32
